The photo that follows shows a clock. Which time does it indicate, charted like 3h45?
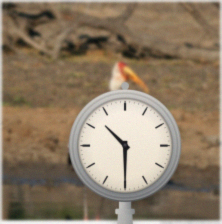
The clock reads 10h30
